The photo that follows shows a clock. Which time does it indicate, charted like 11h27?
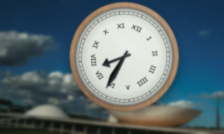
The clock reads 7h31
